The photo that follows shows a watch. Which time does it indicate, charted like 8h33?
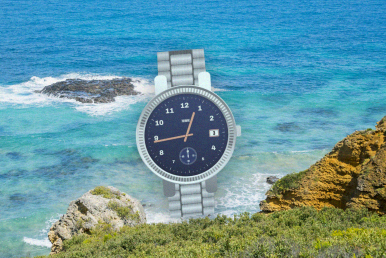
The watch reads 12h44
